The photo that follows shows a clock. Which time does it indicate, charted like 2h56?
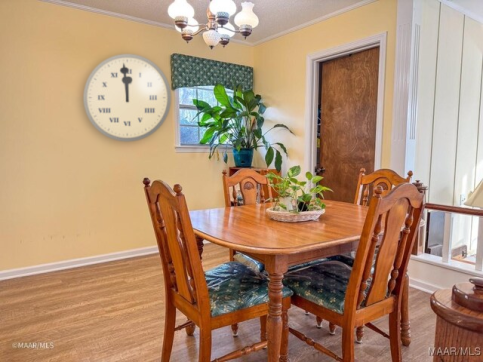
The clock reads 11h59
